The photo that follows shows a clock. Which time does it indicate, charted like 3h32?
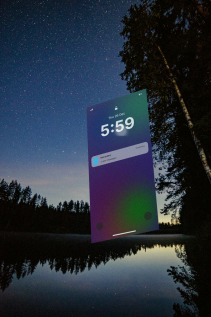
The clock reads 5h59
